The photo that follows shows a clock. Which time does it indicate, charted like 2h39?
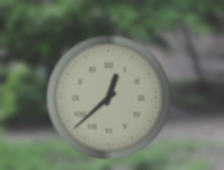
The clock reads 12h38
